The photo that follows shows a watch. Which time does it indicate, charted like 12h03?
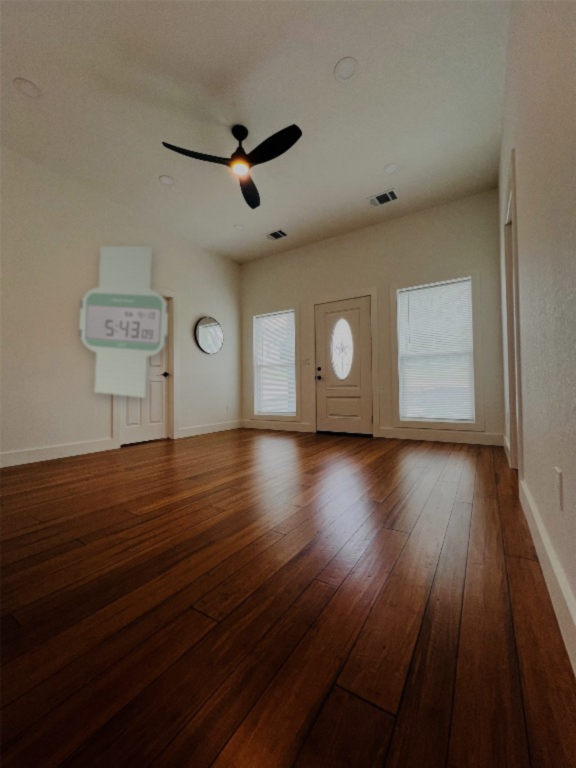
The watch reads 5h43
